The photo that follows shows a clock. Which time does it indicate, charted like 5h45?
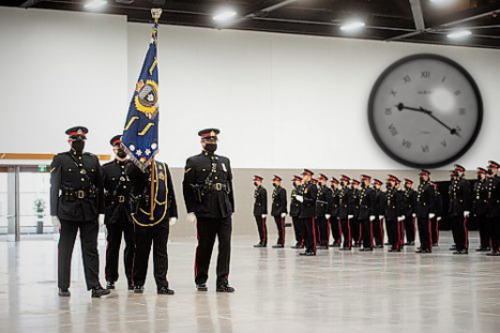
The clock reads 9h21
